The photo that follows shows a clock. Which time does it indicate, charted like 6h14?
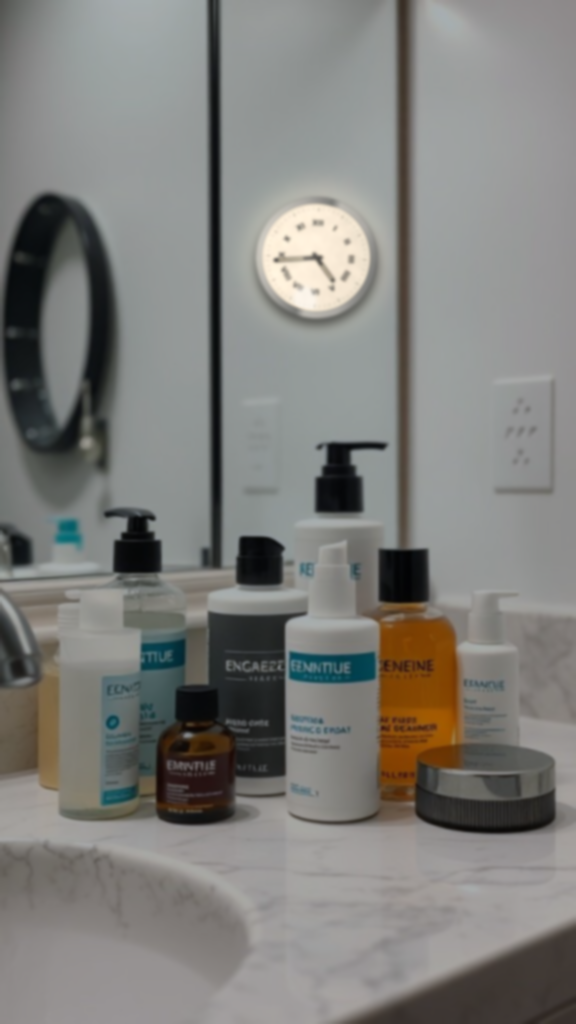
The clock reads 4h44
